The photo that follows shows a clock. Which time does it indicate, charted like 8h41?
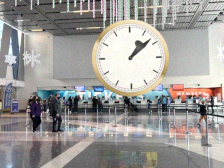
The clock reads 1h08
